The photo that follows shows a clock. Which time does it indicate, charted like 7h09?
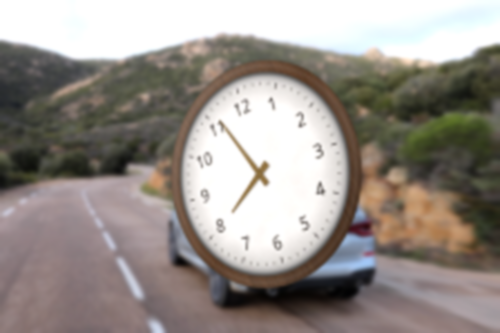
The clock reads 7h56
